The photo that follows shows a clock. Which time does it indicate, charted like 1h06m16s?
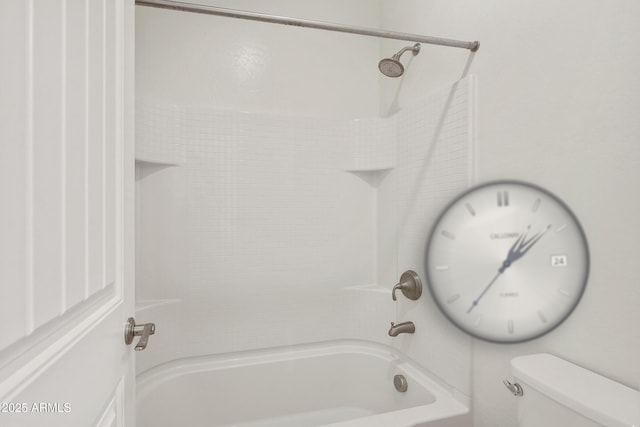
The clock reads 1h08m37s
